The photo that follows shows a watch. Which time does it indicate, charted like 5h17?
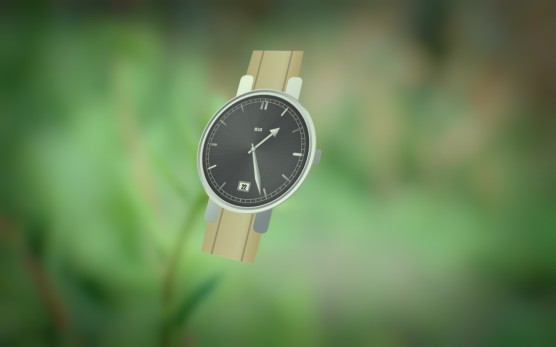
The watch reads 1h26
